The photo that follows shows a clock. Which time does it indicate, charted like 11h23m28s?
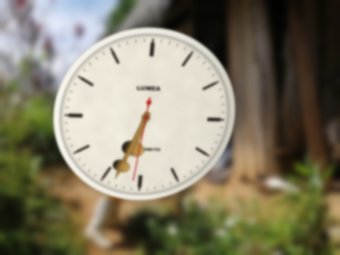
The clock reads 6h33m31s
